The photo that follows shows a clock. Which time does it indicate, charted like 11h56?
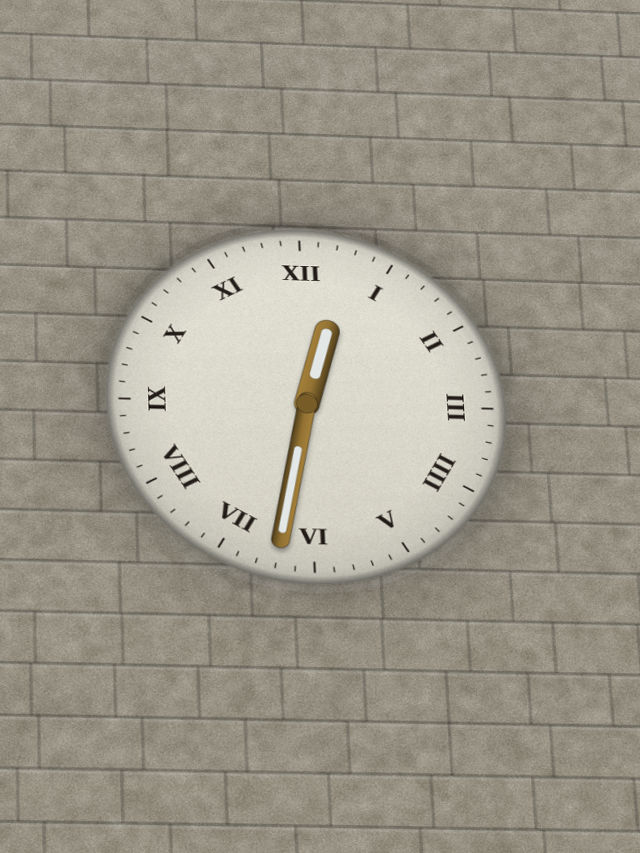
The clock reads 12h32
